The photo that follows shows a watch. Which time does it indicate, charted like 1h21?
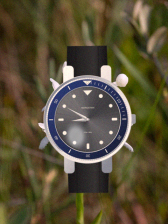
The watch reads 8h50
